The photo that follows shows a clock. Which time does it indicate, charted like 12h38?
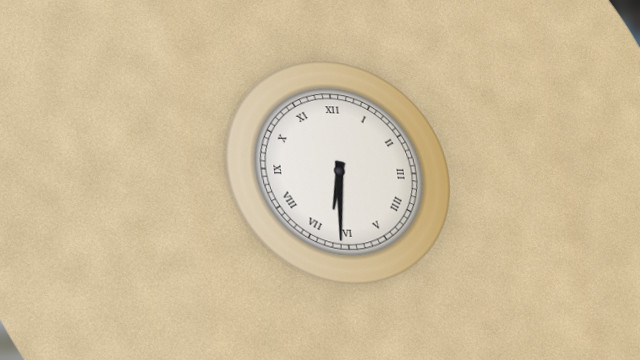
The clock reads 6h31
